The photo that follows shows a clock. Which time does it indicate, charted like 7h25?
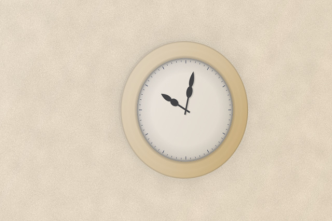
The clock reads 10h02
